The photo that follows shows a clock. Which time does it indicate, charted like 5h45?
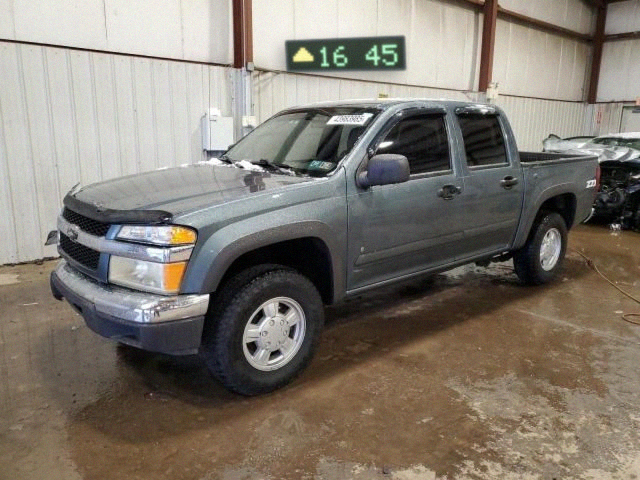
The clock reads 16h45
